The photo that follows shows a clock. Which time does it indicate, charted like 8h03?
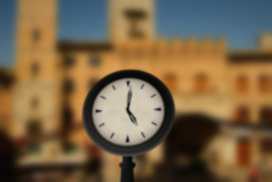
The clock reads 5h01
